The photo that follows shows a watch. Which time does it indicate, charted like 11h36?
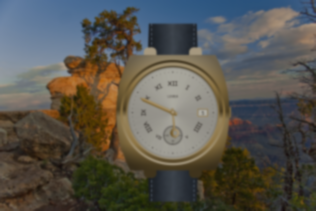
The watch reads 5h49
